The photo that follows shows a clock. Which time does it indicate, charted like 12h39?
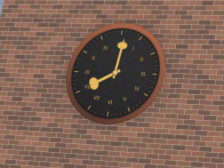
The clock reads 8h01
